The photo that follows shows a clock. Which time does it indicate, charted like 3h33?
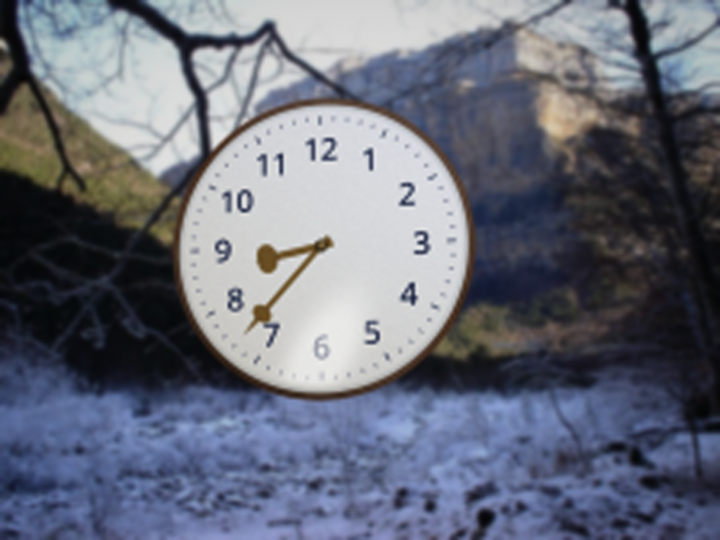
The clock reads 8h37
